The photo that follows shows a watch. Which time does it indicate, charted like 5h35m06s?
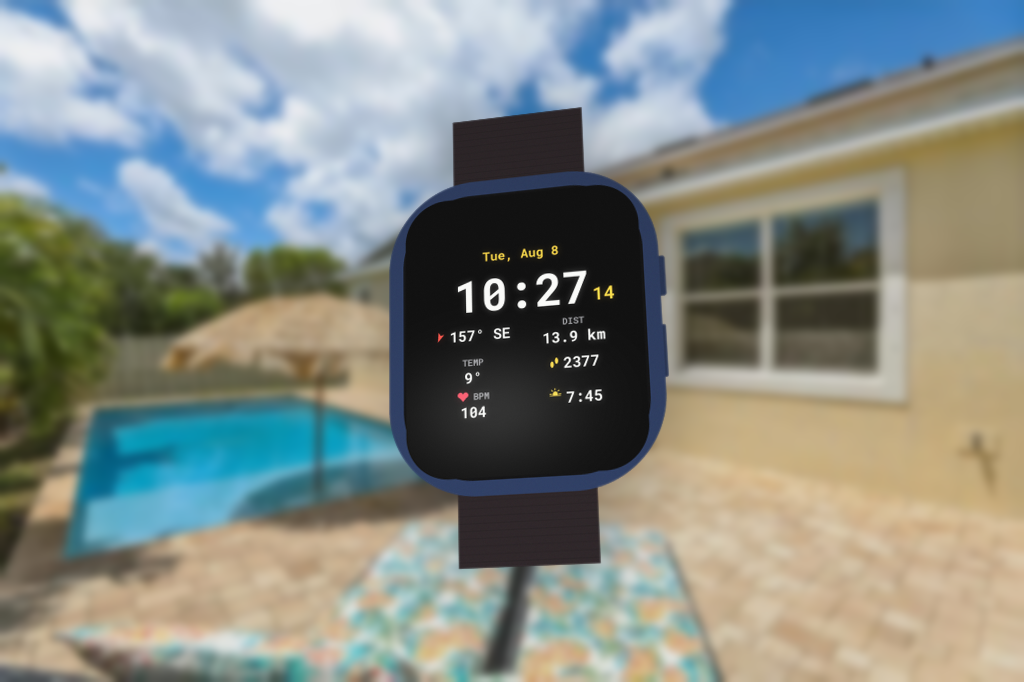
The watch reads 10h27m14s
